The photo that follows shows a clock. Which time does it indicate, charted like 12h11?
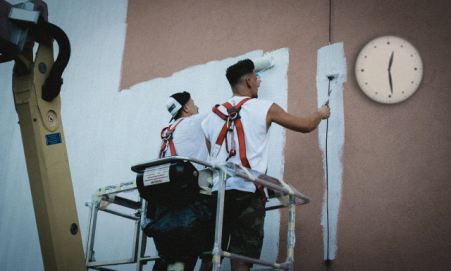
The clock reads 12h29
